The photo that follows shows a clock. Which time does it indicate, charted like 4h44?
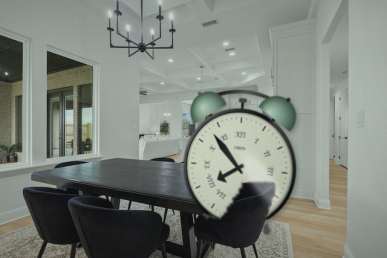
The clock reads 7h53
